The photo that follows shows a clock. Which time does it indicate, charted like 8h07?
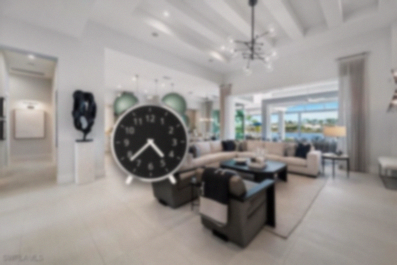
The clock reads 4h38
